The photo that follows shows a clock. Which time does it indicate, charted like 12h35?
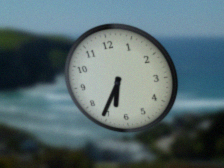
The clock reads 6h36
